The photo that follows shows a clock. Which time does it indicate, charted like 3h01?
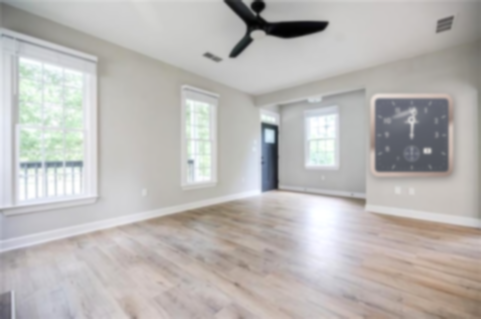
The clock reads 12h01
